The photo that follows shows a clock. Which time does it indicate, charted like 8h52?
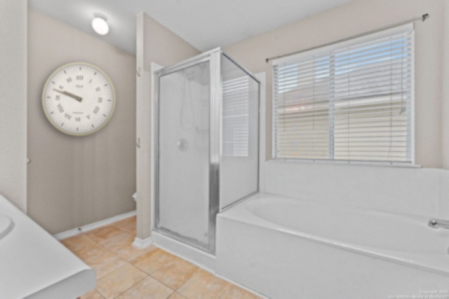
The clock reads 9h48
